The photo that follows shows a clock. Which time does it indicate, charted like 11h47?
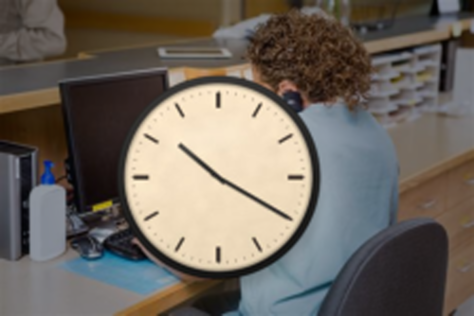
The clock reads 10h20
